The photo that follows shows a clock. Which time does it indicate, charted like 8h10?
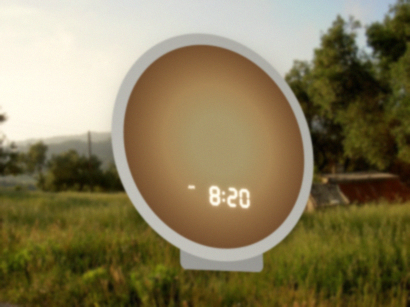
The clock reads 8h20
